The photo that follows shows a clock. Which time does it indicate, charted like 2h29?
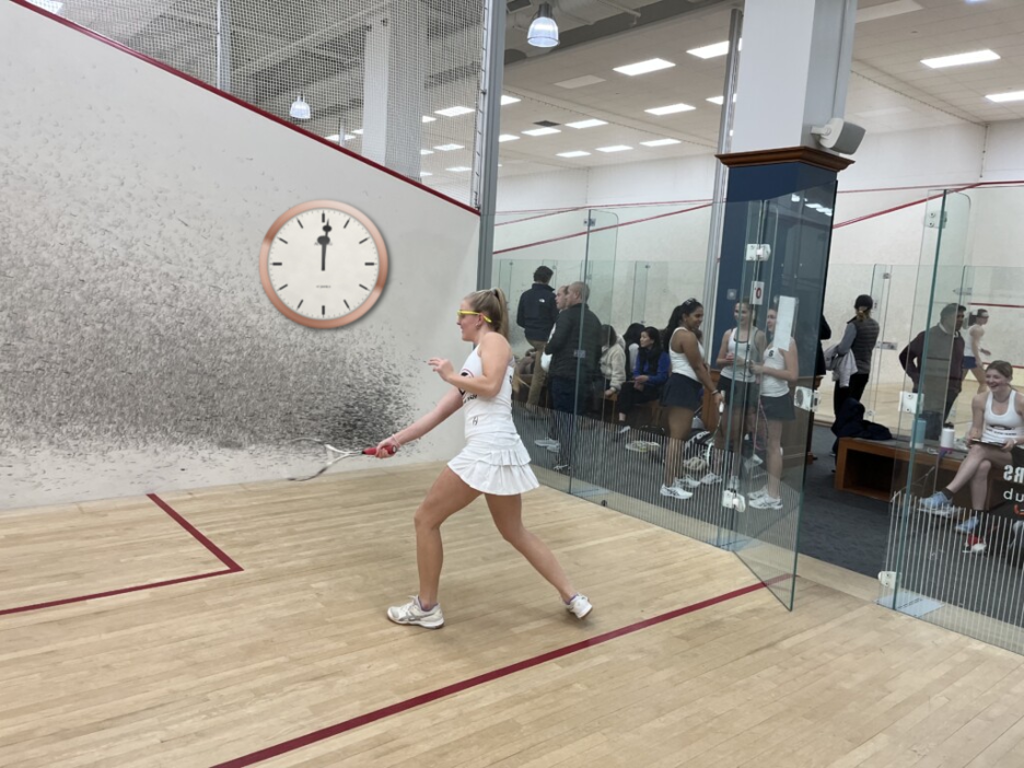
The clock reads 12h01
